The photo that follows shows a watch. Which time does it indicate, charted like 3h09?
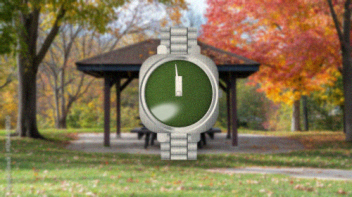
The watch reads 11h59
